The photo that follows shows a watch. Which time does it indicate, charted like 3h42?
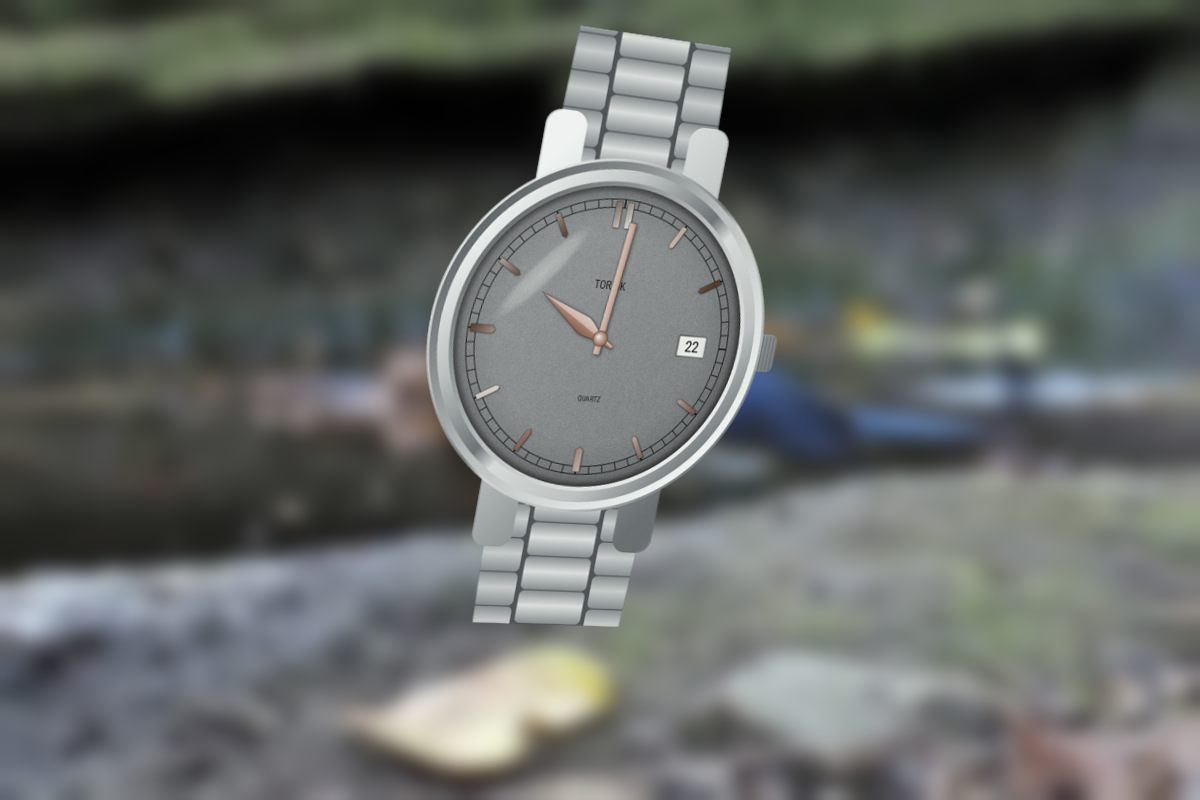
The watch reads 10h01
